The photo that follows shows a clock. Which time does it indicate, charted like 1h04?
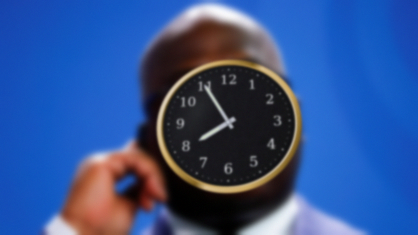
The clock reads 7h55
